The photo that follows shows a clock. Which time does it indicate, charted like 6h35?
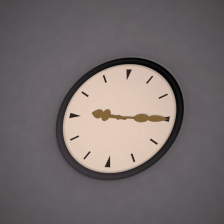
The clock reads 9h15
